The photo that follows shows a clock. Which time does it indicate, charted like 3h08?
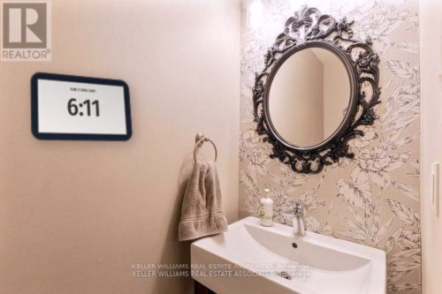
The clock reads 6h11
